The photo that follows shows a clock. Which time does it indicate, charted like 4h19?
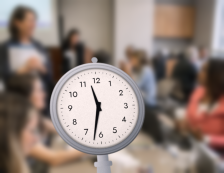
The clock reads 11h32
